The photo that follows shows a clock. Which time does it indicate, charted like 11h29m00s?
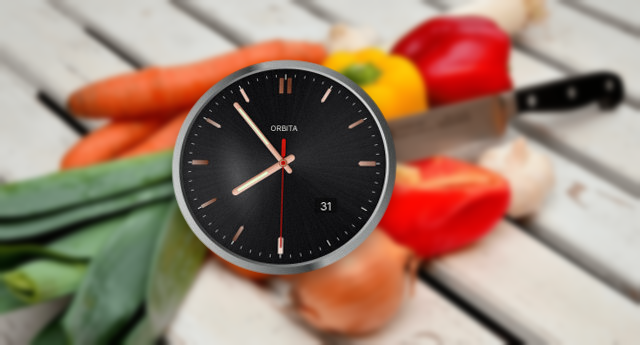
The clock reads 7h53m30s
